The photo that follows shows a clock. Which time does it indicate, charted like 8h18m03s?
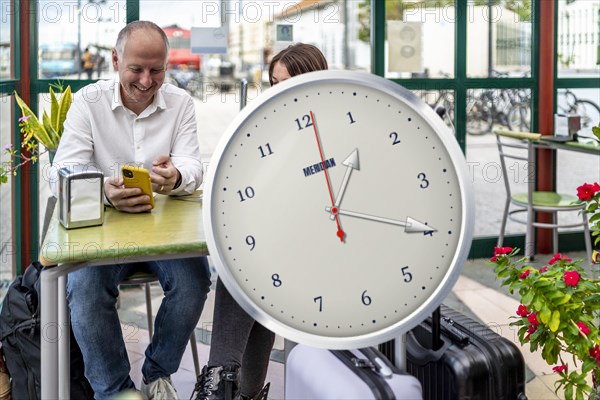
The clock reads 1h20m01s
